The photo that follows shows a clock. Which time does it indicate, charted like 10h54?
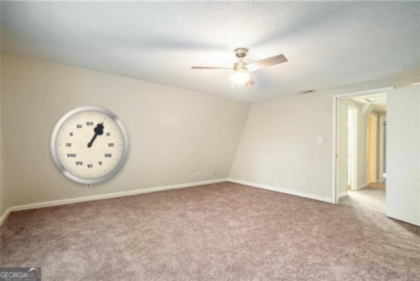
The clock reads 1h05
